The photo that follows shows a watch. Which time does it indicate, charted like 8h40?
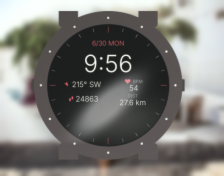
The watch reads 9h56
